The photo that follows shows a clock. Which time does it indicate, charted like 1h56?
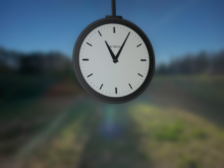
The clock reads 11h05
